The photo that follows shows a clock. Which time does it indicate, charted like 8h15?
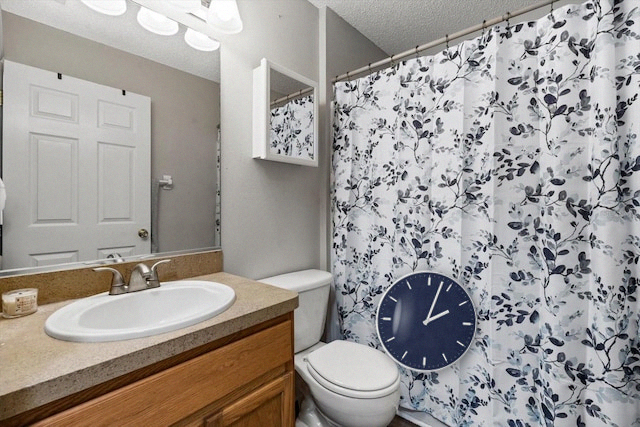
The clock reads 2h03
